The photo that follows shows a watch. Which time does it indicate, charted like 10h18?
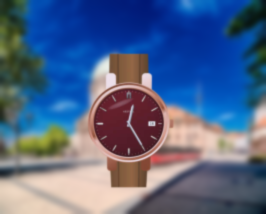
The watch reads 12h25
